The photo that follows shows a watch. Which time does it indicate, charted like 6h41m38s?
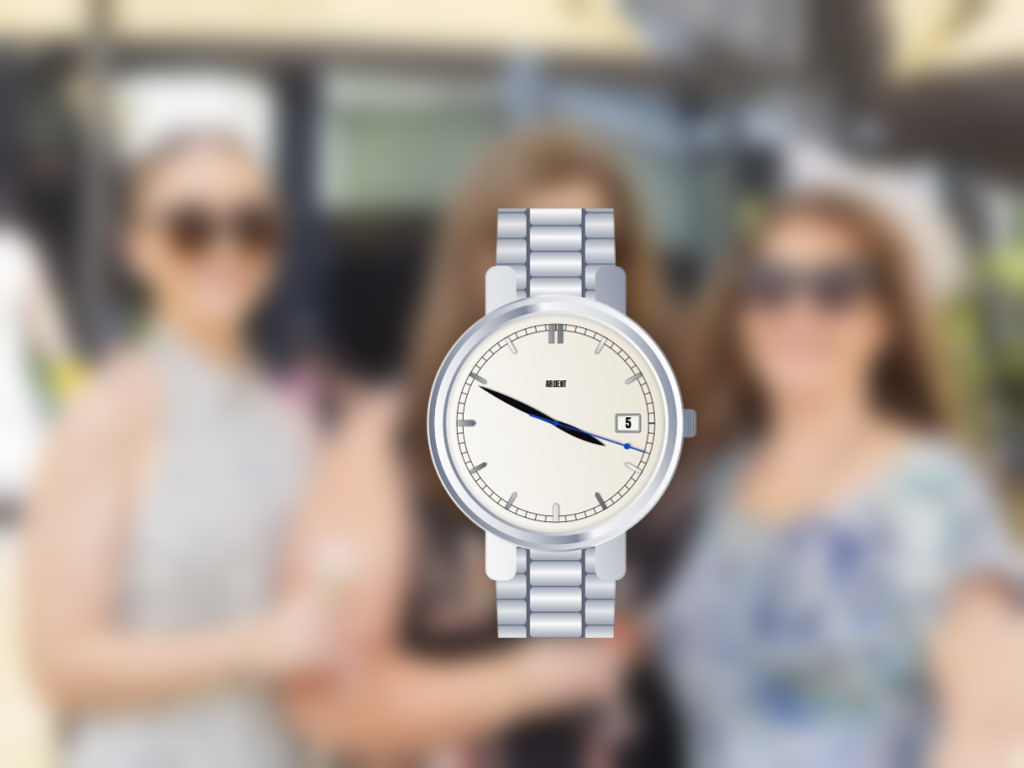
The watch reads 3h49m18s
